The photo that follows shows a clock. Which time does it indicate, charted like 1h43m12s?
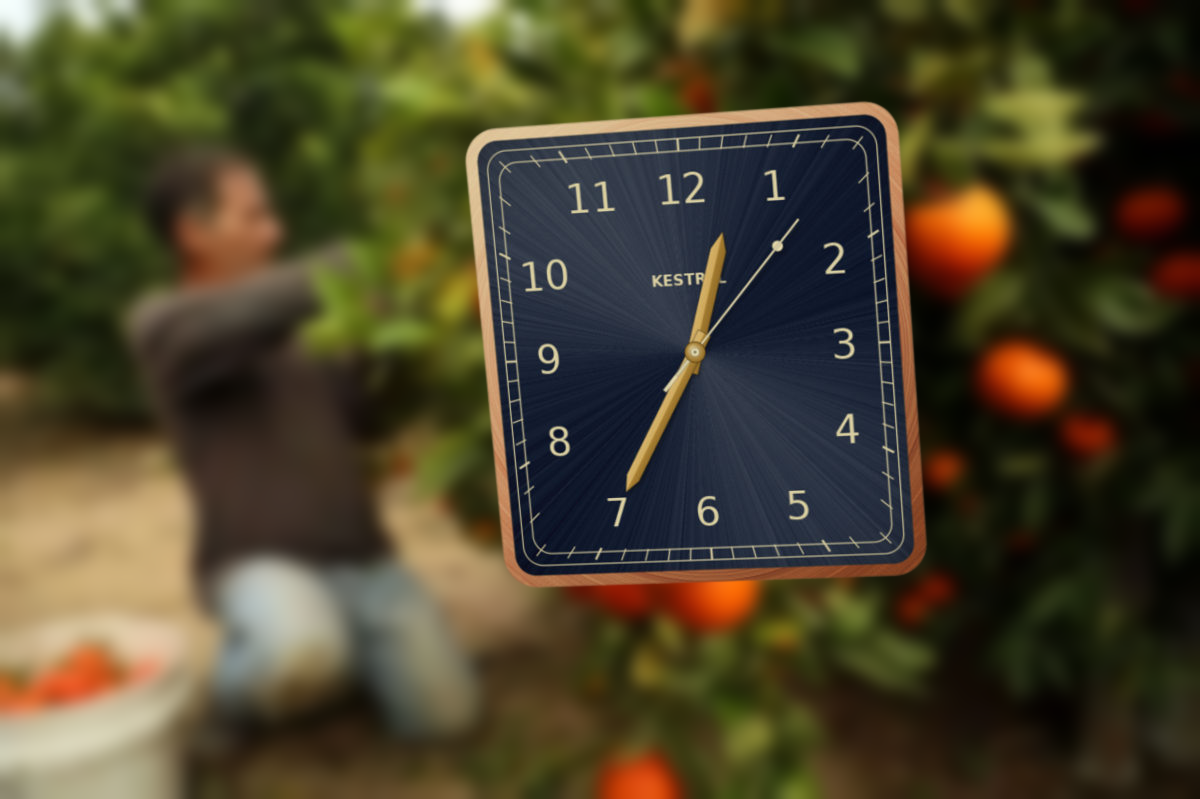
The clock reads 12h35m07s
